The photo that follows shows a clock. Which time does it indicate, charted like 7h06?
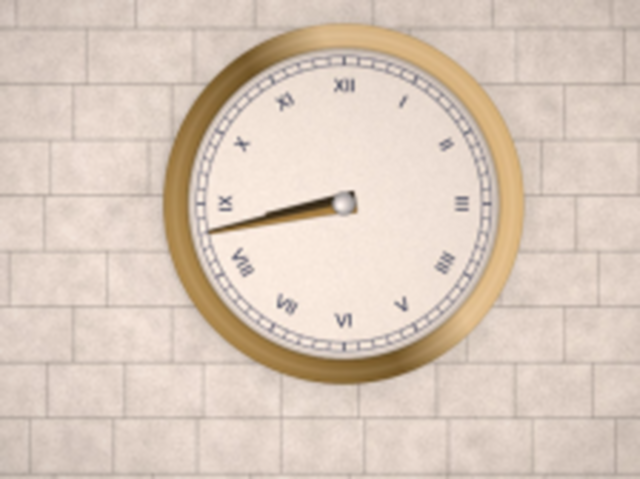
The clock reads 8h43
